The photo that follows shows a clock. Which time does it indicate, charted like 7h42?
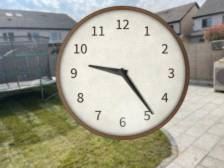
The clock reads 9h24
